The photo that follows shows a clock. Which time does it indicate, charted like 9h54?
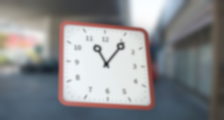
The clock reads 11h06
